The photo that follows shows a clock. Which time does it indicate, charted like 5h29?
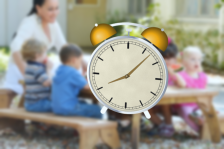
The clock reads 8h07
